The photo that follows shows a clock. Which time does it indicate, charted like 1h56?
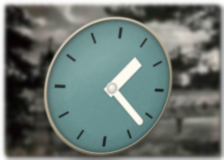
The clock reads 1h22
